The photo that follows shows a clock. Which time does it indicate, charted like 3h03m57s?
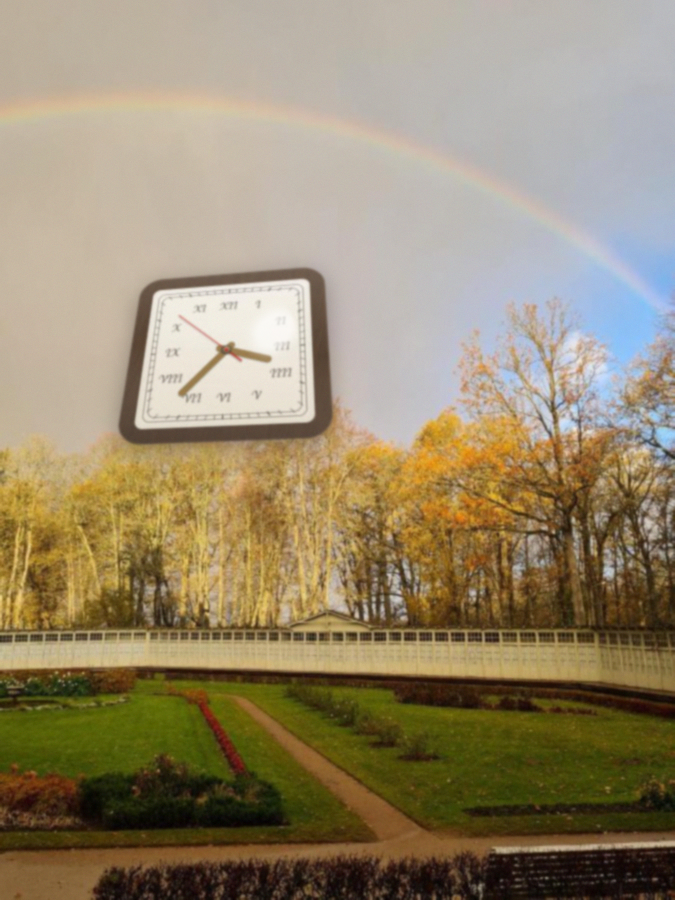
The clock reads 3h36m52s
